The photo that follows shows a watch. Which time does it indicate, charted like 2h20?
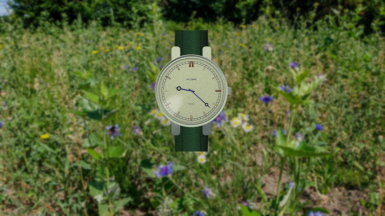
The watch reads 9h22
